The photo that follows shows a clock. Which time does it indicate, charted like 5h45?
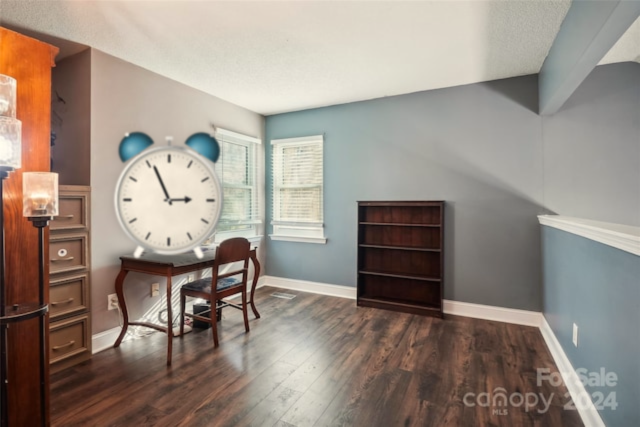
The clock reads 2h56
